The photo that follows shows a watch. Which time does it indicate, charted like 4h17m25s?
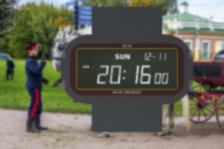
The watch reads 20h16m00s
